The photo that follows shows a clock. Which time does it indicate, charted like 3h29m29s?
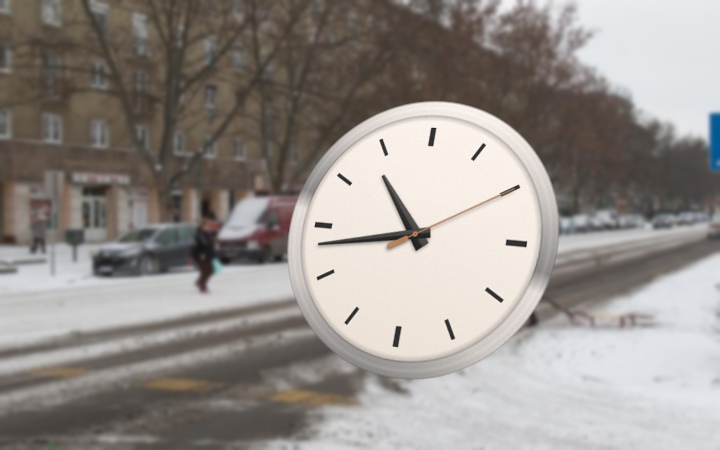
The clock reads 10h43m10s
